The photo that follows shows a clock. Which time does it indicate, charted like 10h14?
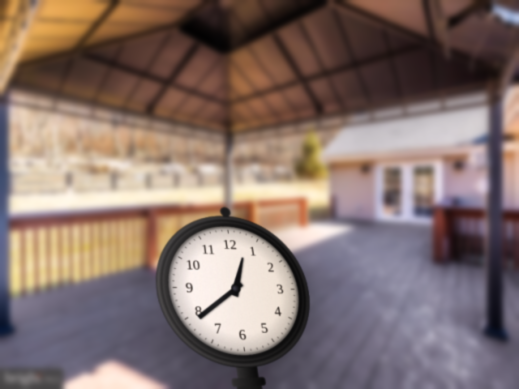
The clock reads 12h39
